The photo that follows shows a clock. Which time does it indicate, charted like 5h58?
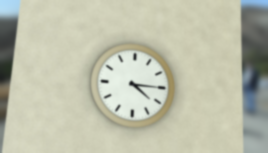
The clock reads 4h15
